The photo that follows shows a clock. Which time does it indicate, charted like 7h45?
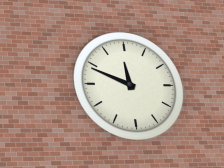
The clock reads 11h49
